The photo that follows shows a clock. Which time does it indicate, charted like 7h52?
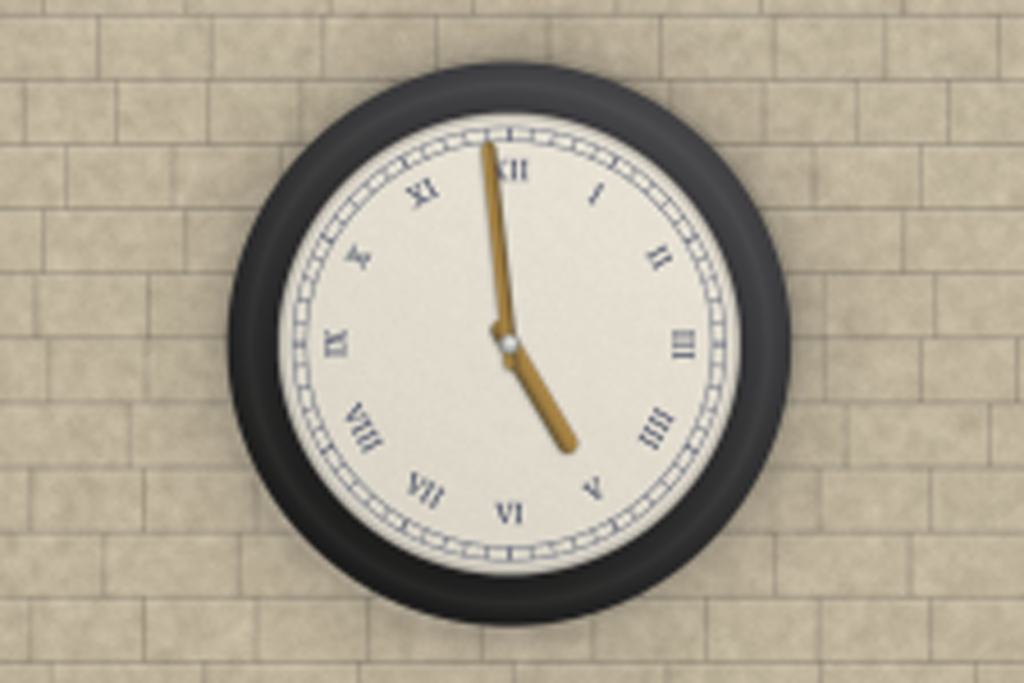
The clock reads 4h59
